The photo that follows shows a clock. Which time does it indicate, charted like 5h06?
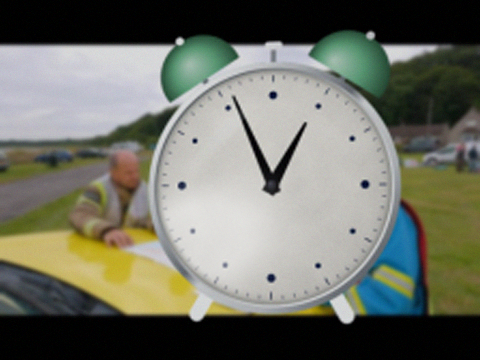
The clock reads 12h56
